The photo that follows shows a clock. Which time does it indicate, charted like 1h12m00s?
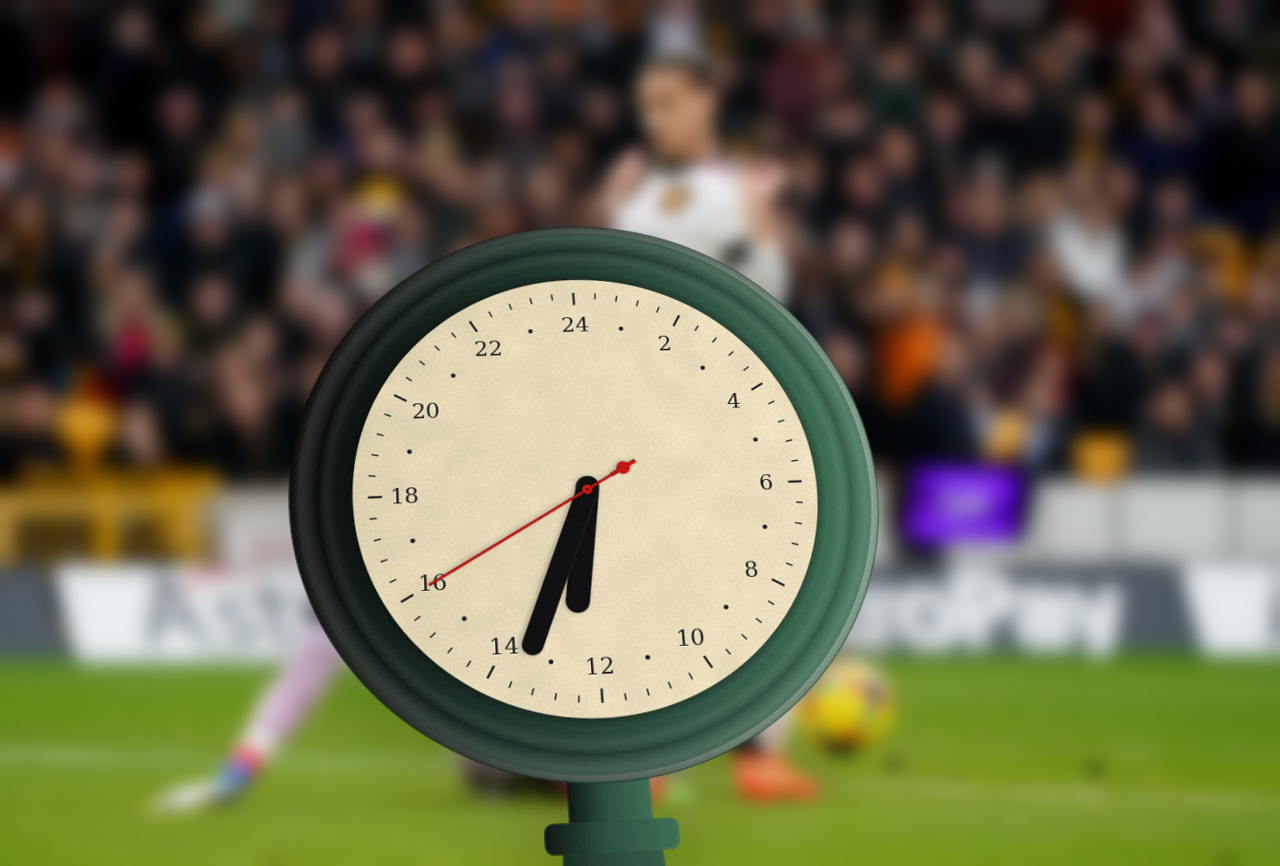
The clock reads 12h33m40s
